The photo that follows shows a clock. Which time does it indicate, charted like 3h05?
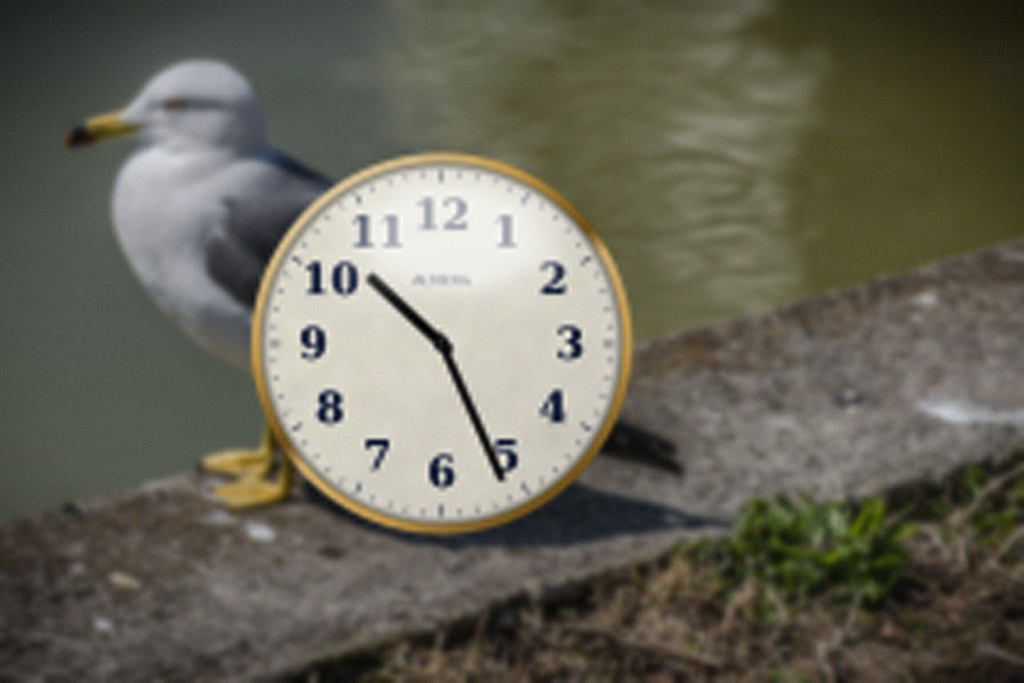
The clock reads 10h26
